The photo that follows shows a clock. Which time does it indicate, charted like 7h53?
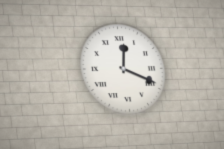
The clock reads 12h19
